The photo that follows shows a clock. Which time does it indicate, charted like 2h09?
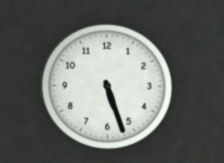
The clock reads 5h27
